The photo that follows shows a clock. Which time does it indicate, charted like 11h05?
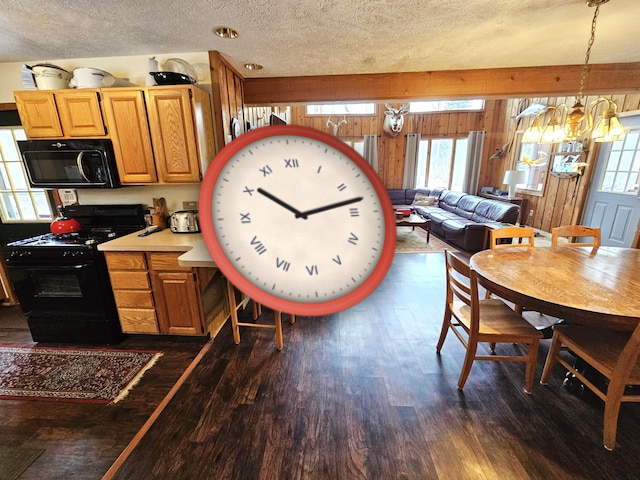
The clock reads 10h13
